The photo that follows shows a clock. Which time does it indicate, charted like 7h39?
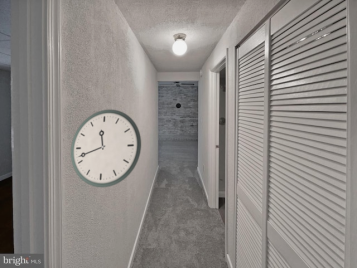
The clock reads 11h42
